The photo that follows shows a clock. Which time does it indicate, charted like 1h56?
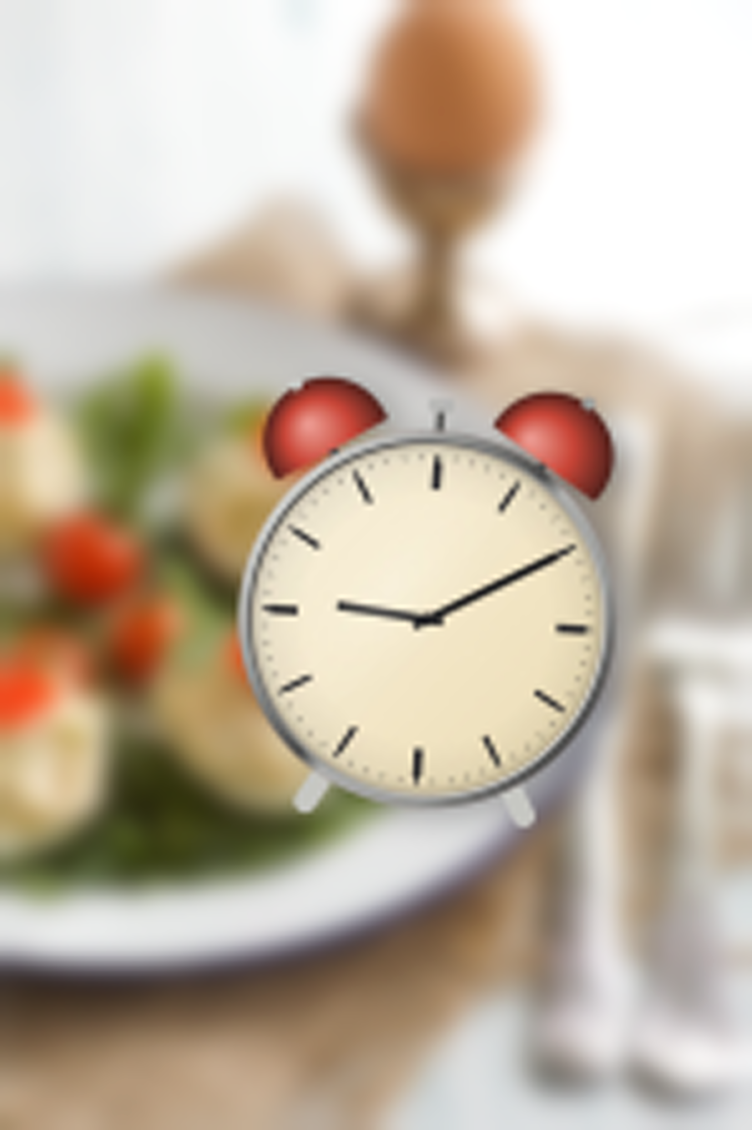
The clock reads 9h10
